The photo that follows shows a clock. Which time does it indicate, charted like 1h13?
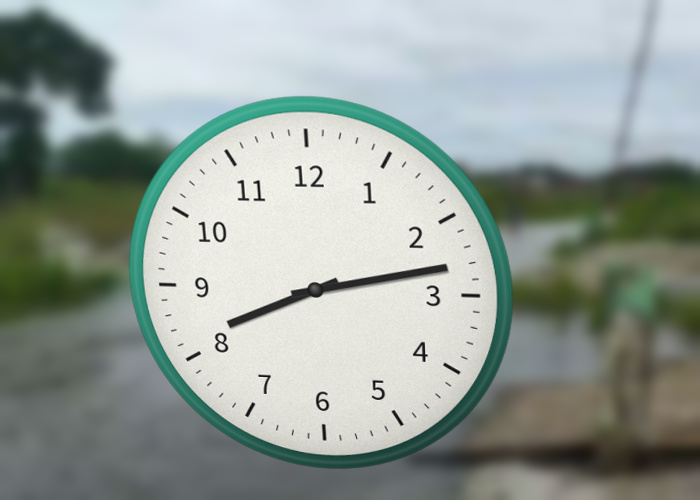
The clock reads 8h13
